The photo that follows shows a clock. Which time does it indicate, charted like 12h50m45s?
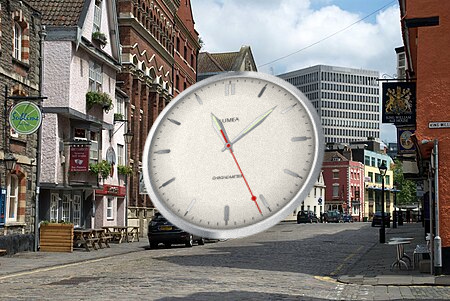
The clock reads 11h08m26s
